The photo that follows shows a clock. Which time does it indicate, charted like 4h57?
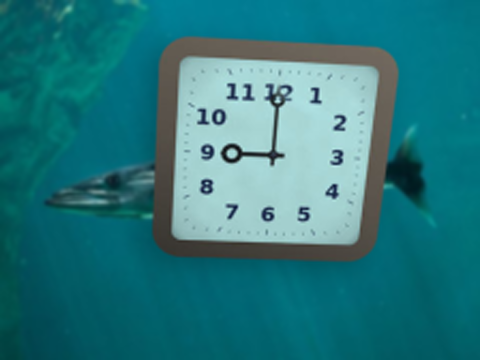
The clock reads 9h00
